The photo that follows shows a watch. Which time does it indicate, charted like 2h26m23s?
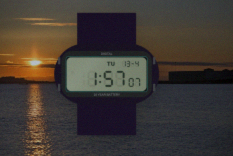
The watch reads 1h57m07s
